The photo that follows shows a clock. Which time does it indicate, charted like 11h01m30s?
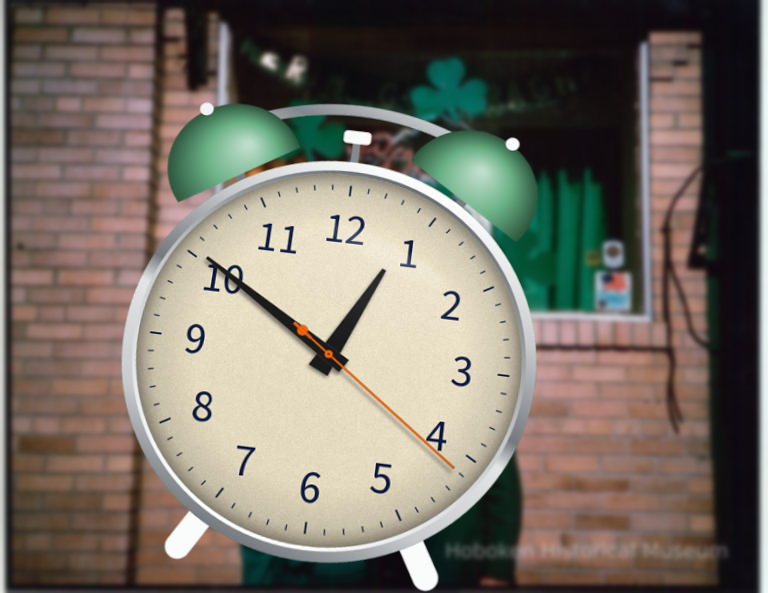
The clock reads 12h50m21s
